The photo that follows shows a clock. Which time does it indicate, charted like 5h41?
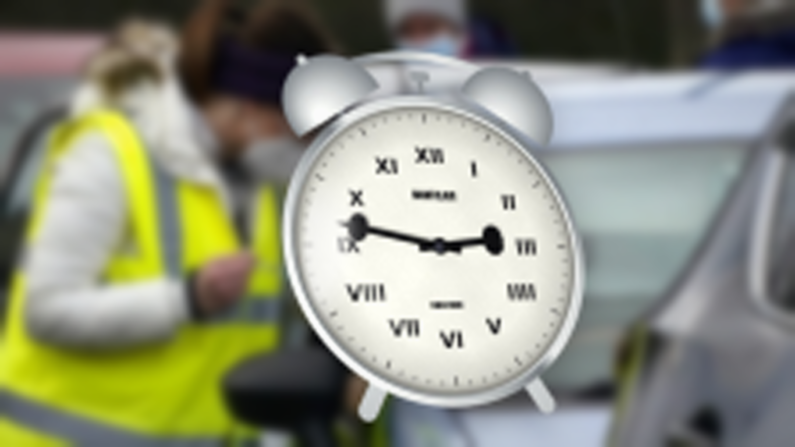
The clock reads 2h47
